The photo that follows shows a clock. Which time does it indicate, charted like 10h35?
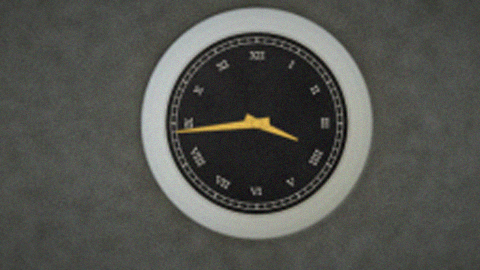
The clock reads 3h44
